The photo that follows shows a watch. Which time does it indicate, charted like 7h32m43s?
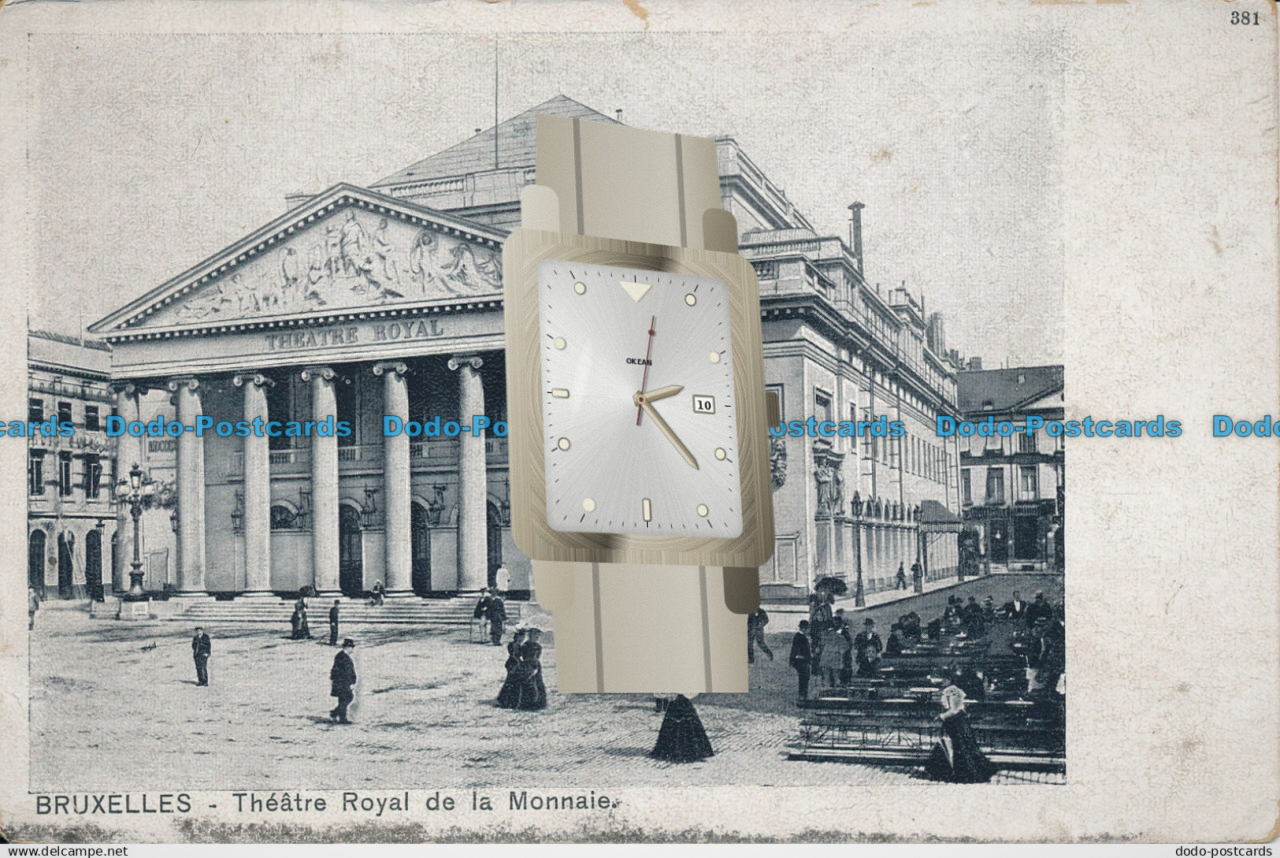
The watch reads 2h23m02s
